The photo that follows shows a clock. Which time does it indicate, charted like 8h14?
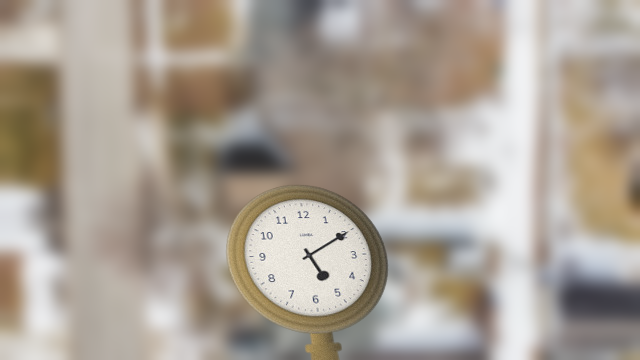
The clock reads 5h10
